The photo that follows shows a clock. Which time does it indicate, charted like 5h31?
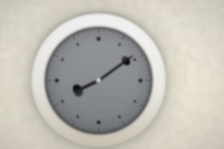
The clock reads 8h09
